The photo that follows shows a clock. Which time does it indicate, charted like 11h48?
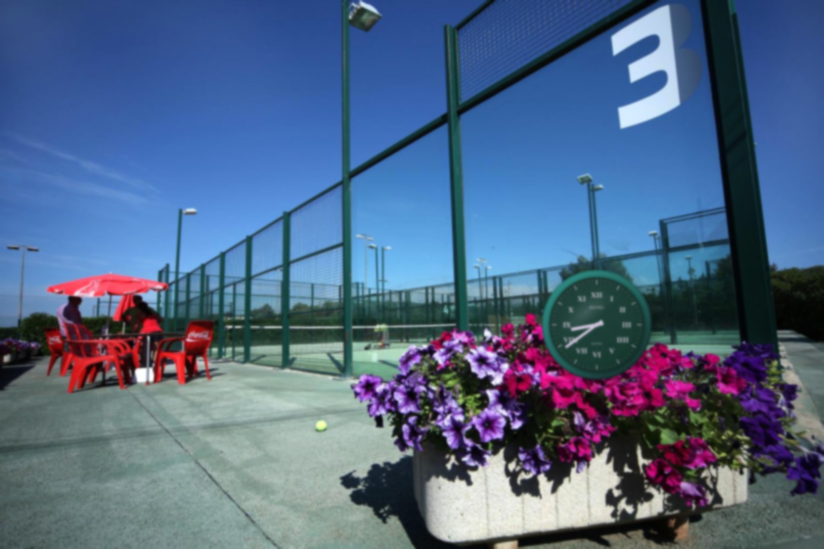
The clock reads 8h39
